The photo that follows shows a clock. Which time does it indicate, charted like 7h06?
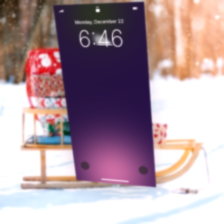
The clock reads 6h46
